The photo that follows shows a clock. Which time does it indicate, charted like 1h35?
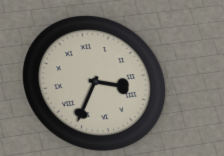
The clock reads 3h36
